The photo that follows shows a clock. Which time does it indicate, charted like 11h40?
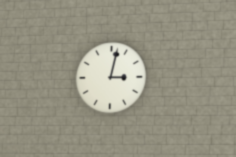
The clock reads 3h02
